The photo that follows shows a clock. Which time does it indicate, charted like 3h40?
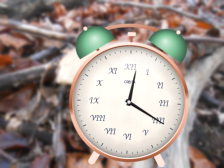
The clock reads 12h20
